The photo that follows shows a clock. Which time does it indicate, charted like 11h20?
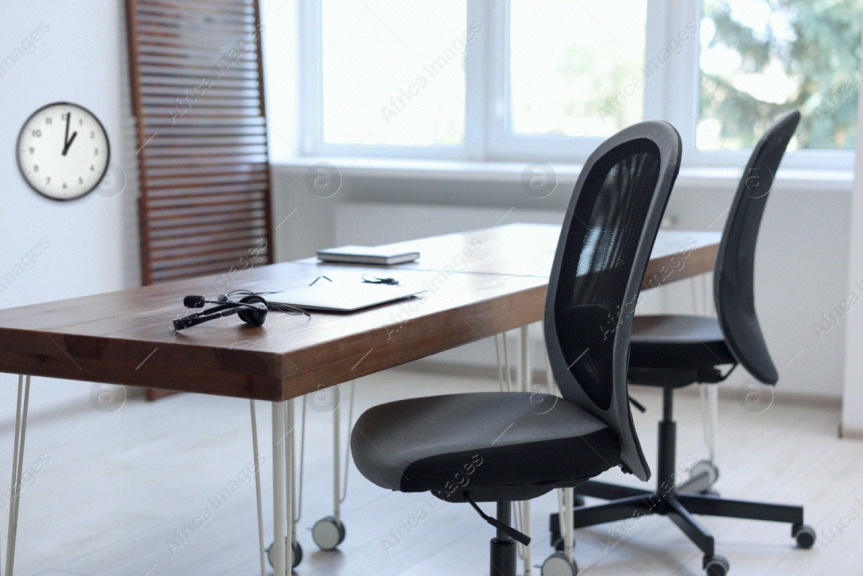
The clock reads 1h01
